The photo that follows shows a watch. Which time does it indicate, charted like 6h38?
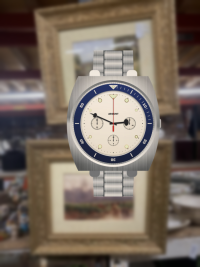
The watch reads 2h49
